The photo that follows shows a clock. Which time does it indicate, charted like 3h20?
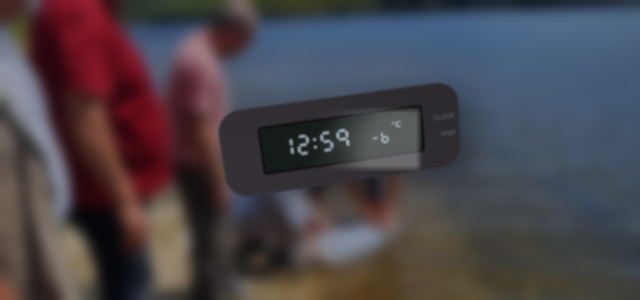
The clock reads 12h59
